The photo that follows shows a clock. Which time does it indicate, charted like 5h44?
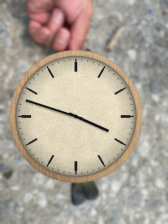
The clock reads 3h48
